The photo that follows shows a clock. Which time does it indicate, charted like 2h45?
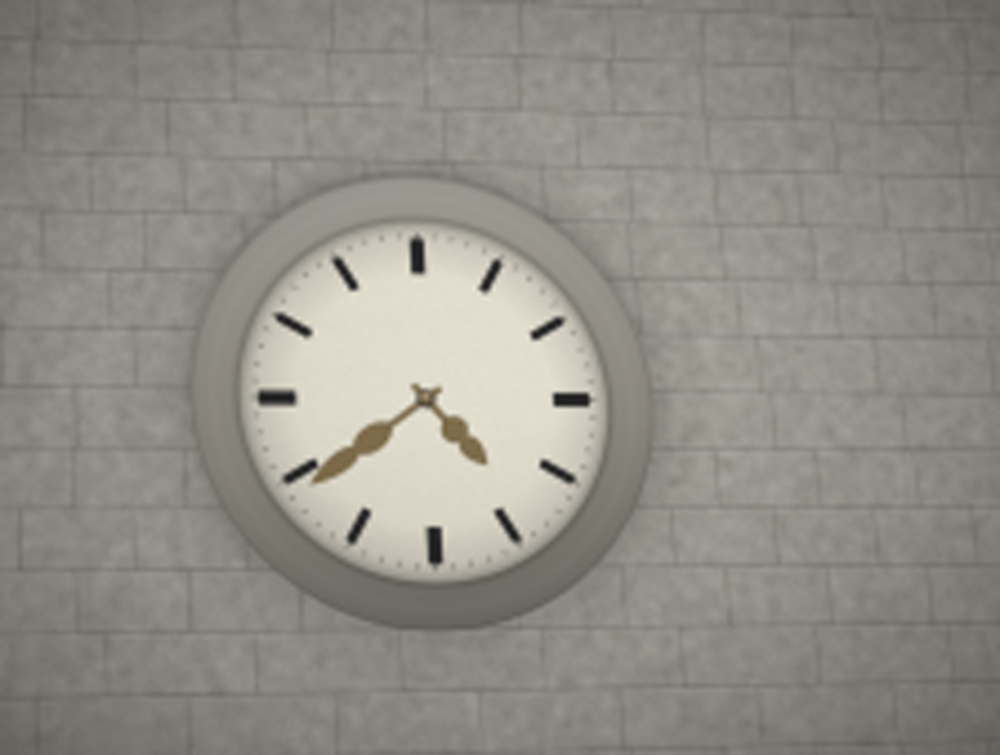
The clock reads 4h39
